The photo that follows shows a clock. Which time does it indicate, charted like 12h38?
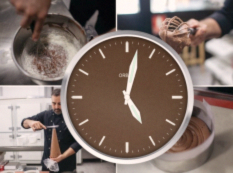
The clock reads 5h02
